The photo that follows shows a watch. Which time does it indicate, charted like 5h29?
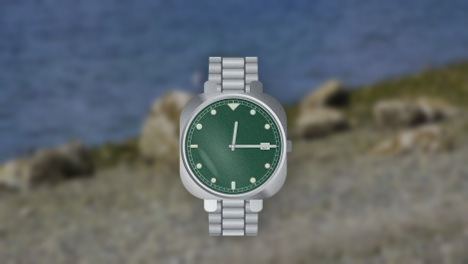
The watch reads 12h15
